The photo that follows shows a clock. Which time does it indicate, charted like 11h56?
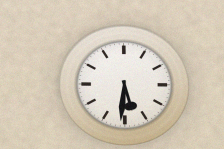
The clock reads 5h31
